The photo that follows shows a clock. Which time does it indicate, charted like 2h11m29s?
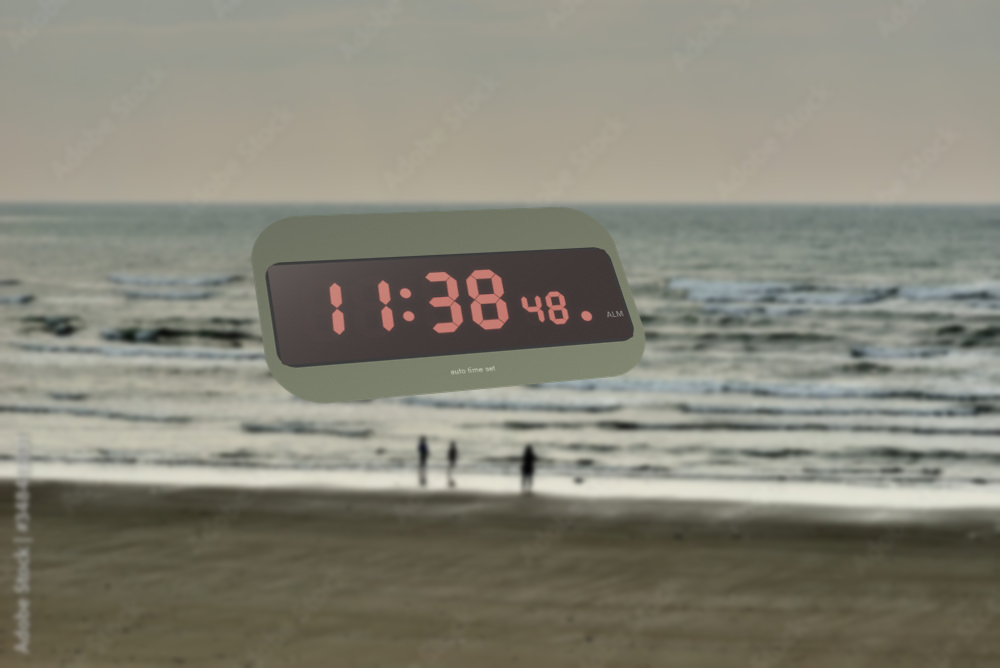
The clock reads 11h38m48s
